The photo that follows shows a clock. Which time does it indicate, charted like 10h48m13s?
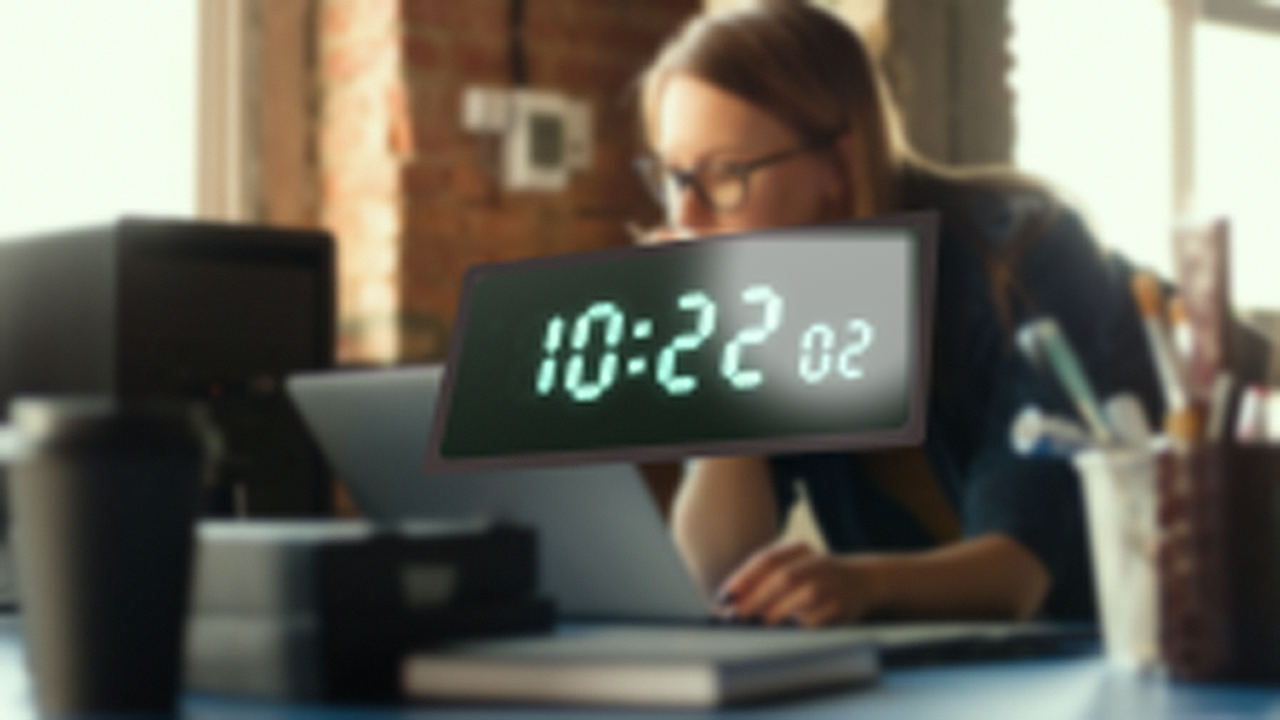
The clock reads 10h22m02s
